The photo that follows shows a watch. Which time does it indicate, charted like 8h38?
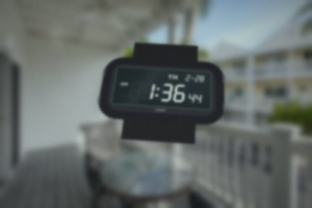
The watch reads 1h36
